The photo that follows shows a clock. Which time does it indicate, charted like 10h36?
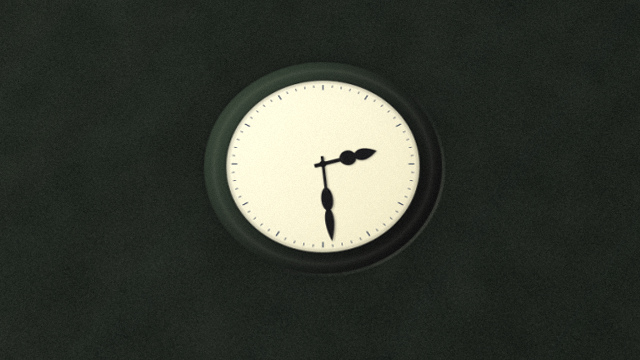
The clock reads 2h29
